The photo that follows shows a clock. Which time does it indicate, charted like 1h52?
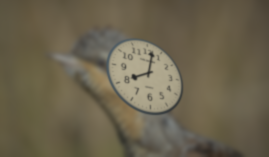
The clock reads 8h02
